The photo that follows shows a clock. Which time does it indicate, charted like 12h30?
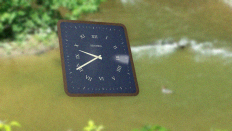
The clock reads 9h40
